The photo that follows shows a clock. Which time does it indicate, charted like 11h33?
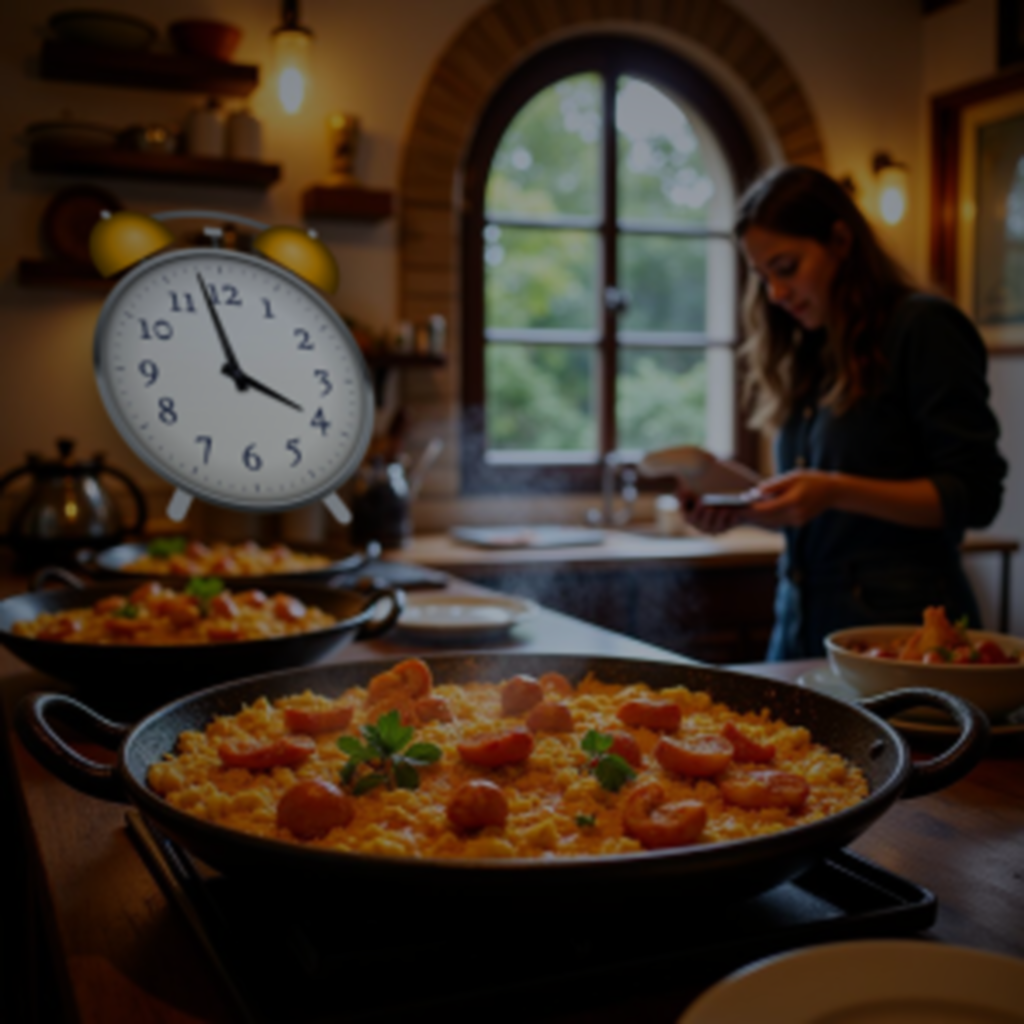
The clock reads 3h58
